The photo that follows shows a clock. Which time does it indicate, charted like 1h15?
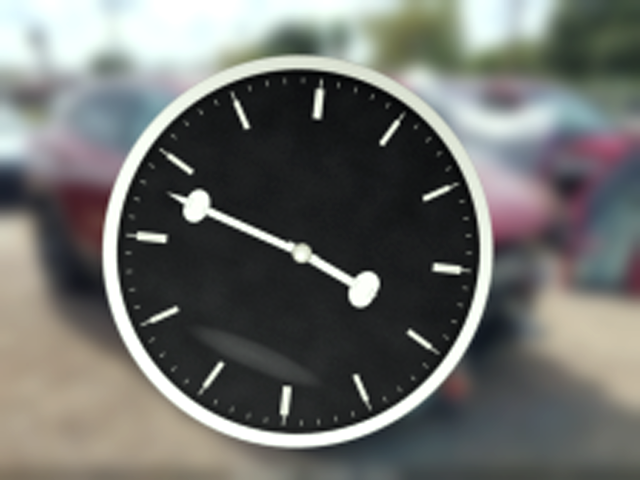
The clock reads 3h48
